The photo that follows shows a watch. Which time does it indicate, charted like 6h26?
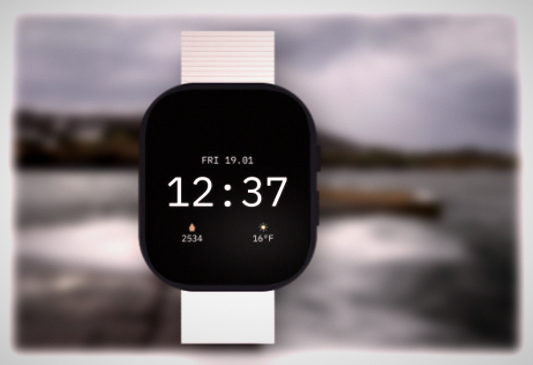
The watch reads 12h37
